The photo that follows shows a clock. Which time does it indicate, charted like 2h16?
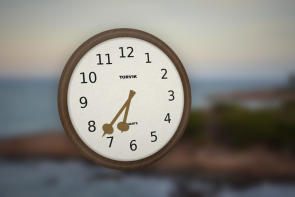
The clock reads 6h37
